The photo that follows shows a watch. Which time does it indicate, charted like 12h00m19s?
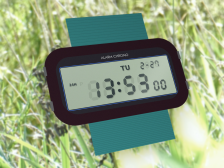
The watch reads 13h53m00s
